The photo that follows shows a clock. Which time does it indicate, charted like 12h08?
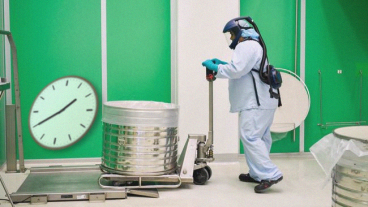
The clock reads 1h40
